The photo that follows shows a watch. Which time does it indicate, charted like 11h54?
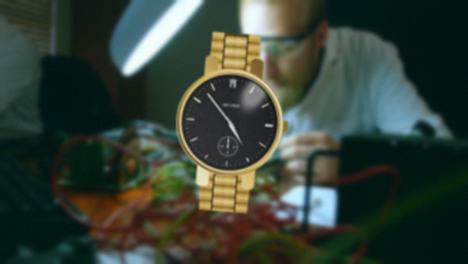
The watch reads 4h53
